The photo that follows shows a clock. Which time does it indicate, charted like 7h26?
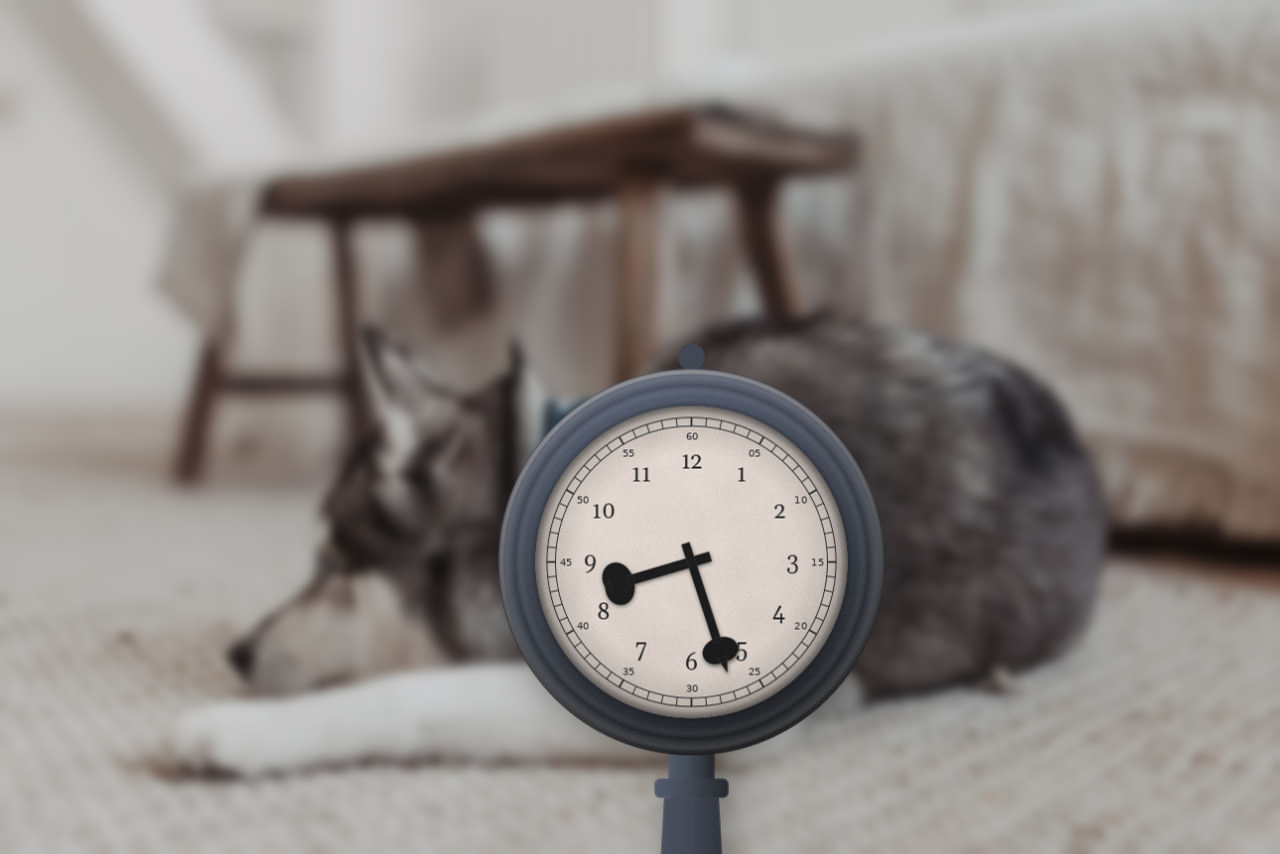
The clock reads 8h27
